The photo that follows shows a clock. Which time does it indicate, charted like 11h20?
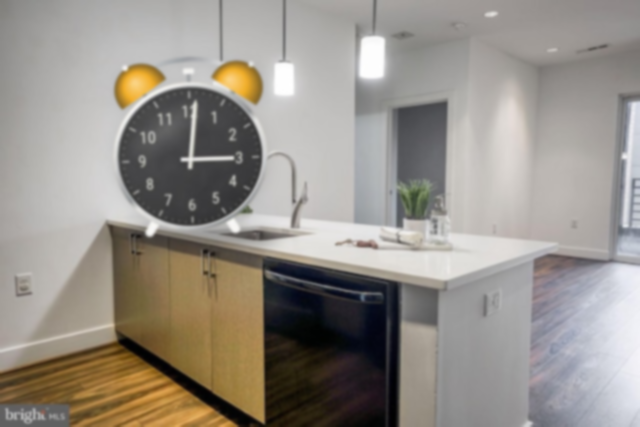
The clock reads 3h01
